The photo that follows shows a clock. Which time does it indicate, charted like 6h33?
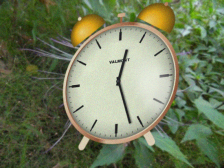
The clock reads 12h27
